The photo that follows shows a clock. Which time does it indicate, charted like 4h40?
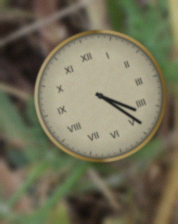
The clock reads 4h24
